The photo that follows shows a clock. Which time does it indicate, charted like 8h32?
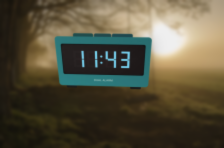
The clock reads 11h43
